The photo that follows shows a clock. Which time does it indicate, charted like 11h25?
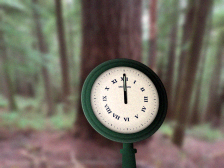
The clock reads 12h00
